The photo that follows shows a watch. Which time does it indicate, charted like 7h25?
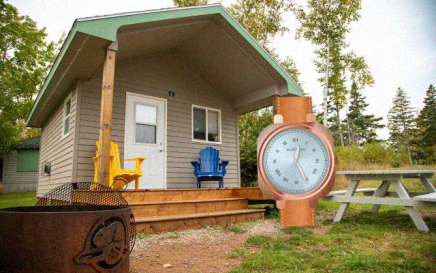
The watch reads 12h26
